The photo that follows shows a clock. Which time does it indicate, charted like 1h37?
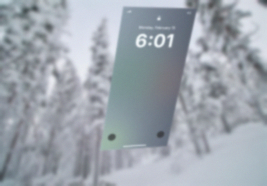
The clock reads 6h01
